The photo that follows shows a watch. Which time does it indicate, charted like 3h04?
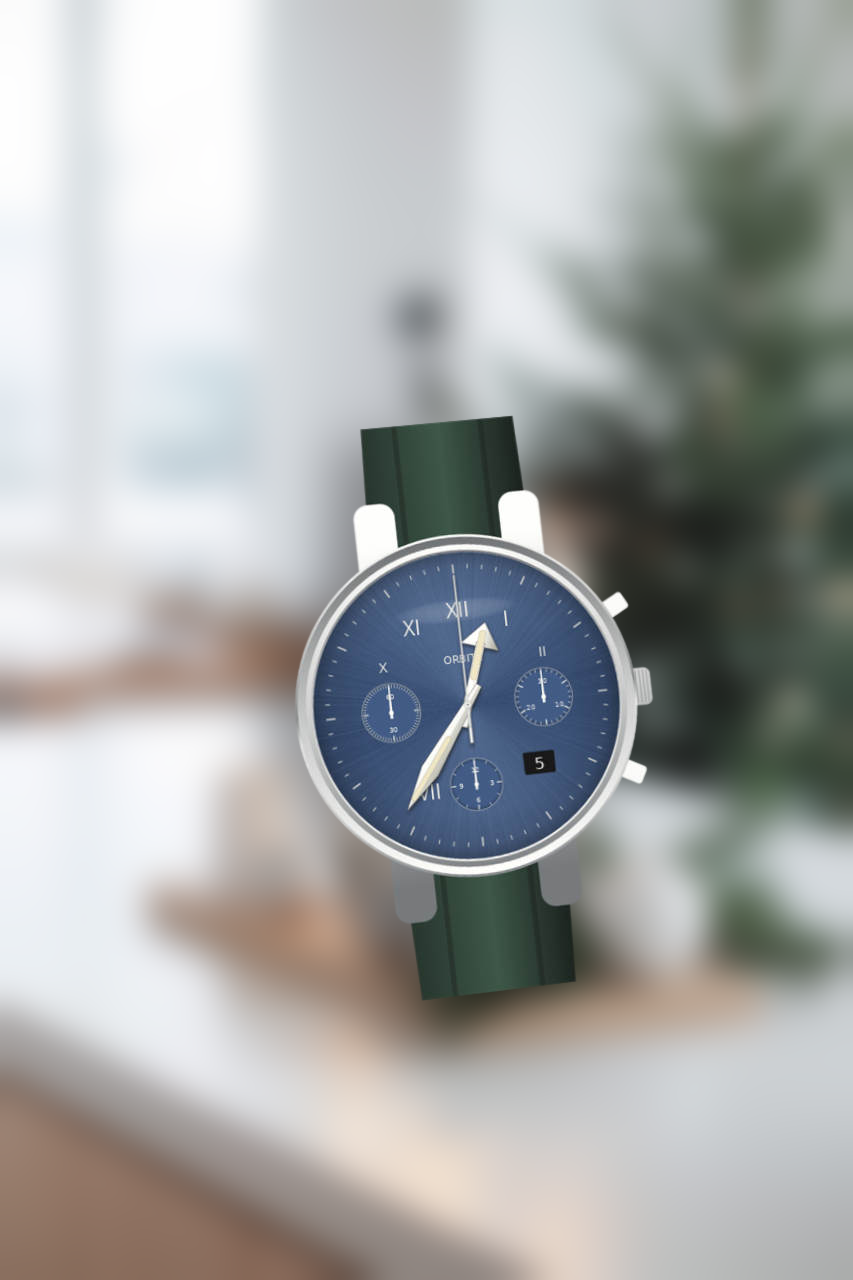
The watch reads 12h36
